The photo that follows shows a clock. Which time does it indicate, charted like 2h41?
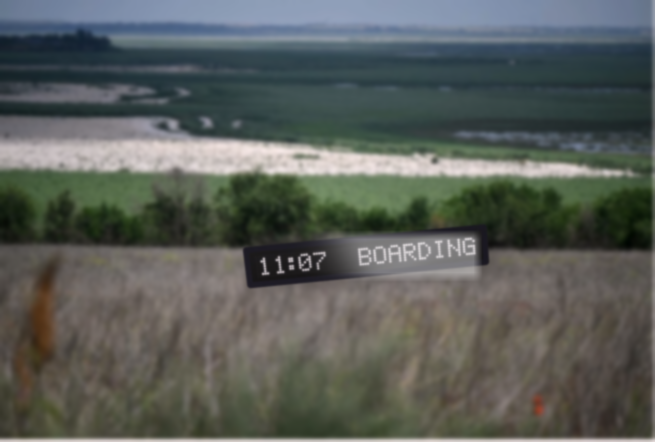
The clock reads 11h07
